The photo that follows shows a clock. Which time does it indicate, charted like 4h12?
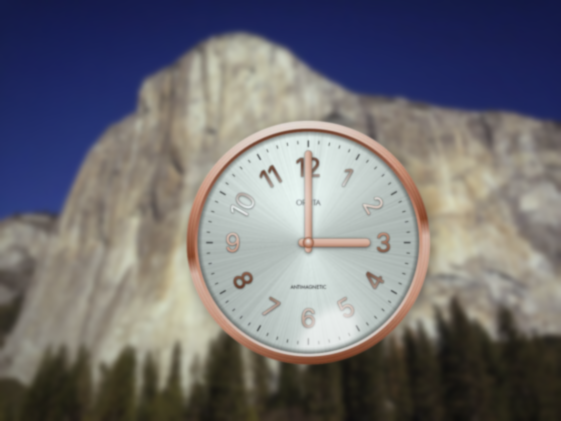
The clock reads 3h00
